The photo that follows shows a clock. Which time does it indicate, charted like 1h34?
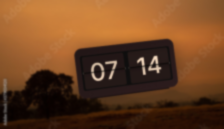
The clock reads 7h14
